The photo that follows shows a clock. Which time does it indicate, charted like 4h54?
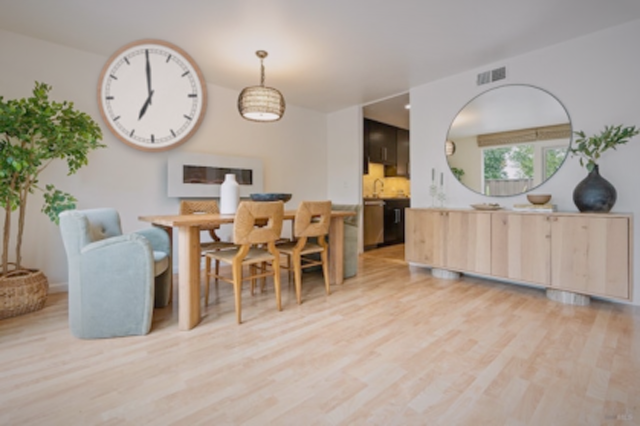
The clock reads 7h00
